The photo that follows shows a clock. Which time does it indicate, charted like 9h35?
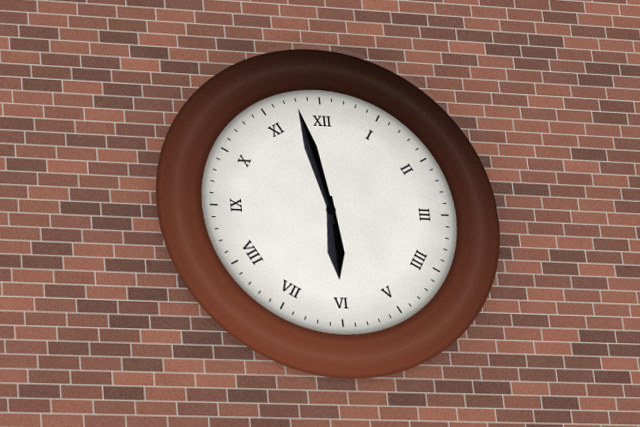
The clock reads 5h58
